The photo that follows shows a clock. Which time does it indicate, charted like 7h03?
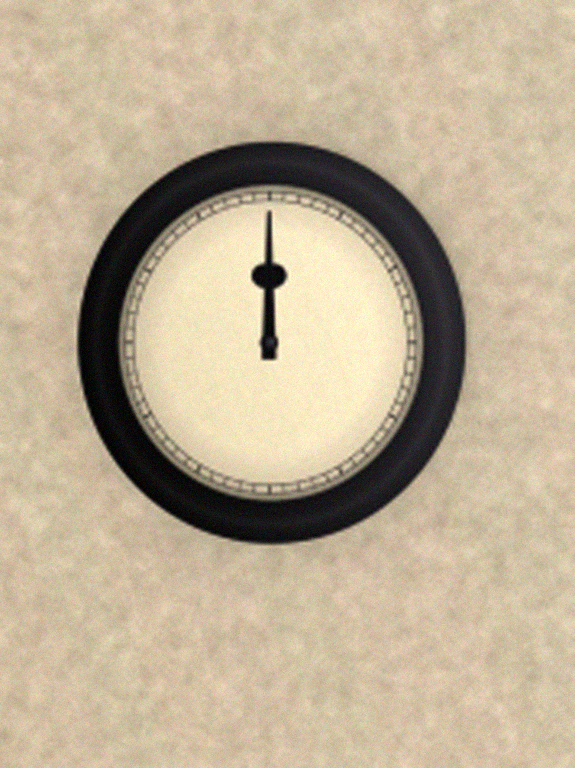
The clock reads 12h00
